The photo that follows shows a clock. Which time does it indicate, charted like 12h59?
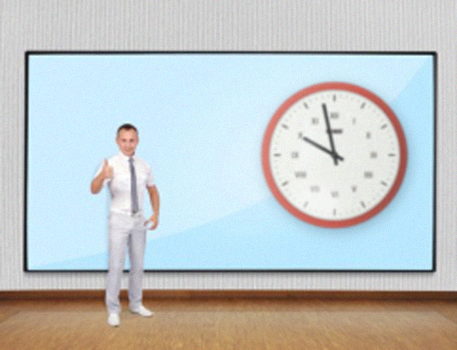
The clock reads 9h58
